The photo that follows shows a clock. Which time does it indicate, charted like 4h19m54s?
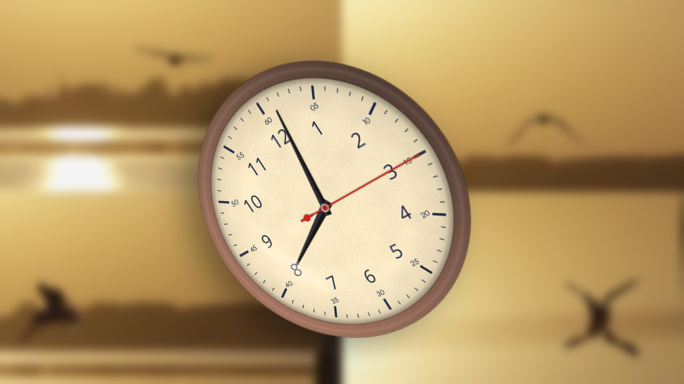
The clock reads 8h01m15s
